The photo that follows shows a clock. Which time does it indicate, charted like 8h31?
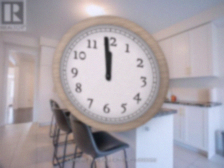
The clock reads 11h59
